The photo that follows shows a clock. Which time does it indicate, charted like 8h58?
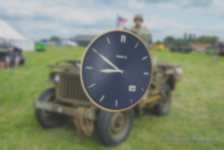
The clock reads 8h50
